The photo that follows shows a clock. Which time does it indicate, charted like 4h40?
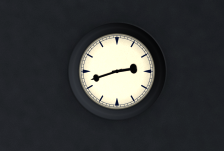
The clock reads 2h42
